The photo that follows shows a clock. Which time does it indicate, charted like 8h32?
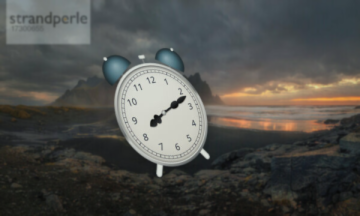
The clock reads 8h12
